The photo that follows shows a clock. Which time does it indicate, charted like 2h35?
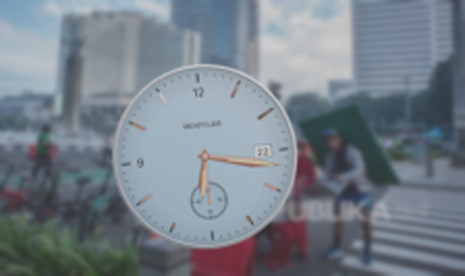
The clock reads 6h17
